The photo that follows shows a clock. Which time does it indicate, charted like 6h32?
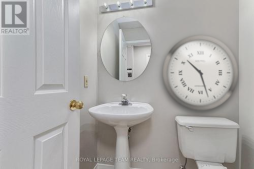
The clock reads 10h27
